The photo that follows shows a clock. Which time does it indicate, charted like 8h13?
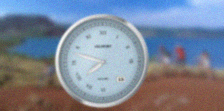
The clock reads 7h48
